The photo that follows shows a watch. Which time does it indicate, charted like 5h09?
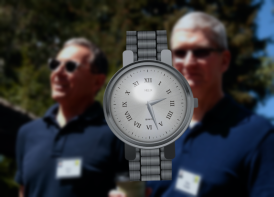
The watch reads 2h27
